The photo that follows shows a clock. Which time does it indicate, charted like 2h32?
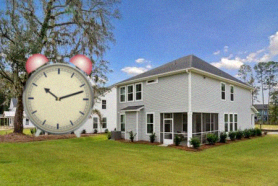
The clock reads 10h12
